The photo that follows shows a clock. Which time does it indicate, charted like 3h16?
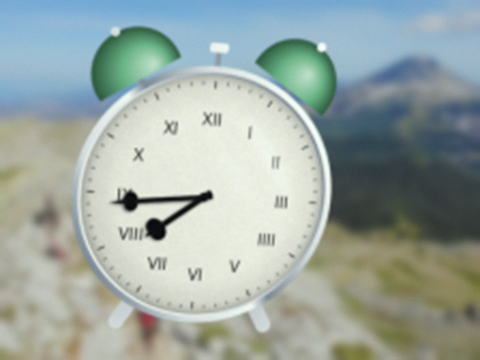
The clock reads 7h44
